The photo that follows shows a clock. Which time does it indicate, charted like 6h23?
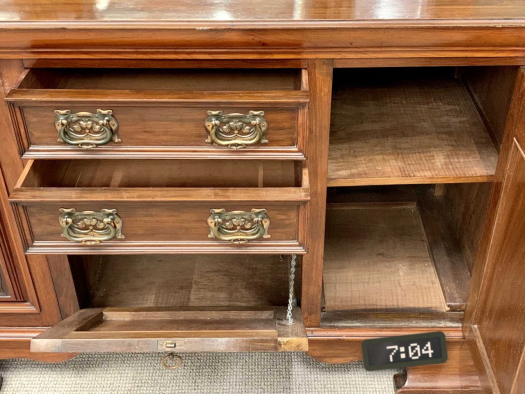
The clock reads 7h04
